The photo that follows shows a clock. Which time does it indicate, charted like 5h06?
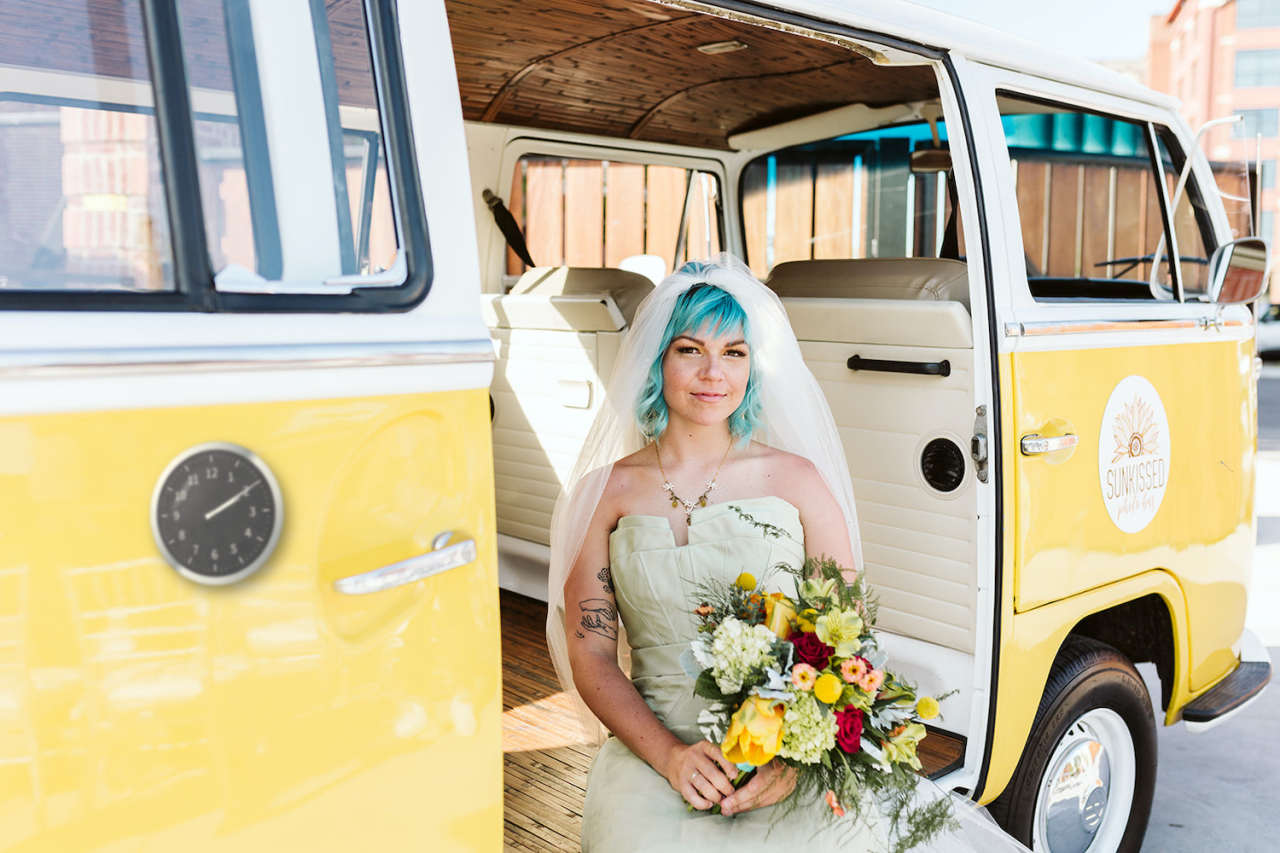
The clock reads 2h10
